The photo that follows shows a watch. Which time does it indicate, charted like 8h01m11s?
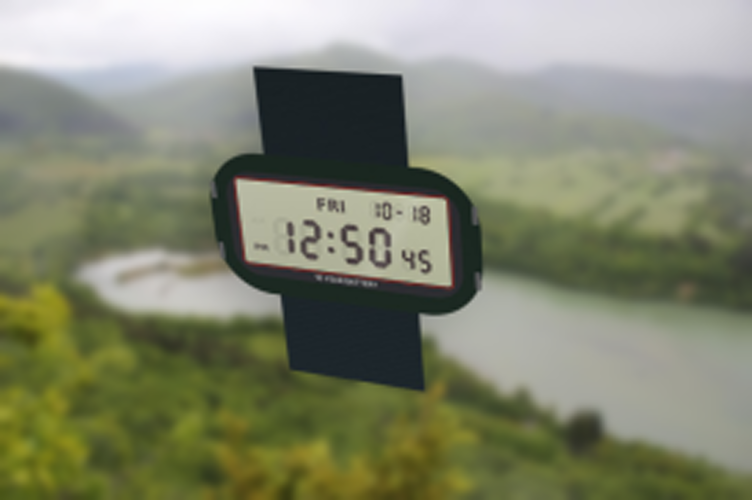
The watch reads 12h50m45s
